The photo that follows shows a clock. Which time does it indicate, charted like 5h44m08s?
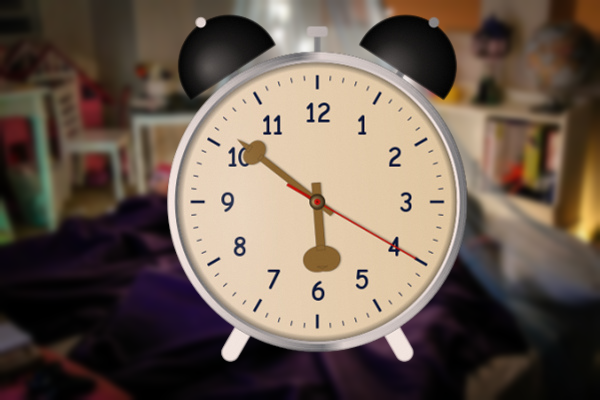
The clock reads 5h51m20s
